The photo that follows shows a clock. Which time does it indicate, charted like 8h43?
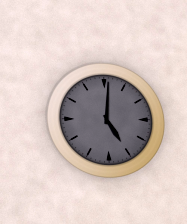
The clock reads 5h01
